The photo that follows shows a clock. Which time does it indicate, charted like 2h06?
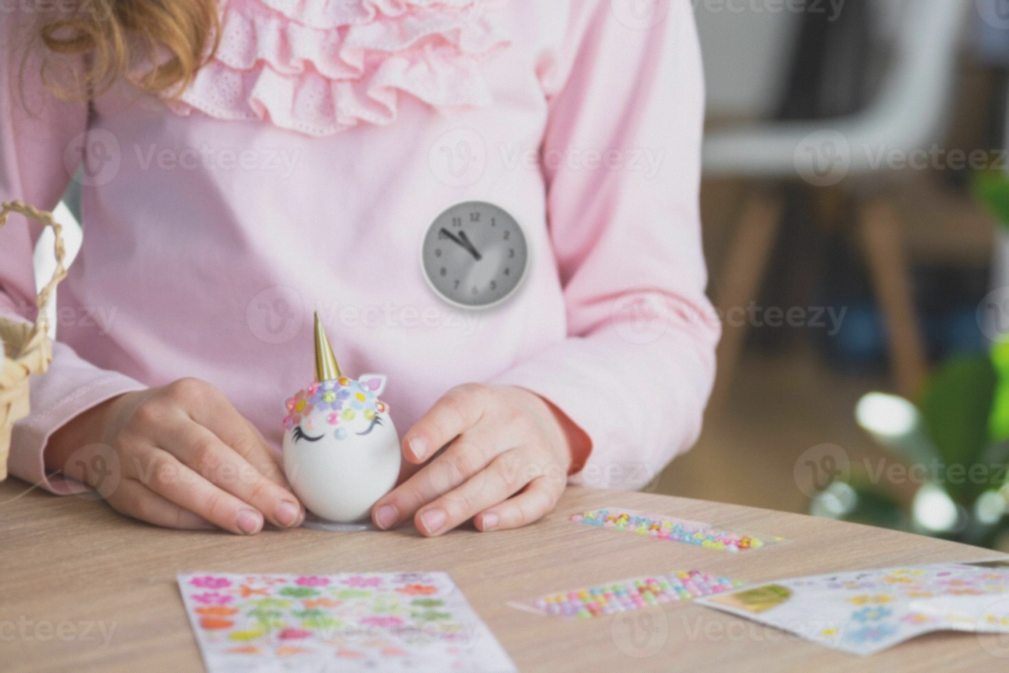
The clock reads 10h51
